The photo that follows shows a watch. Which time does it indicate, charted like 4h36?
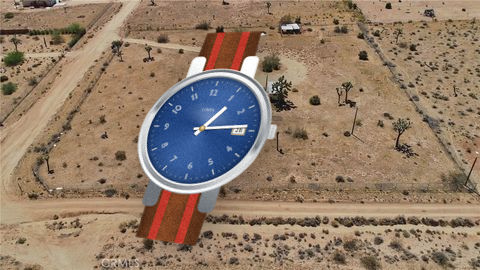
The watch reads 1h14
